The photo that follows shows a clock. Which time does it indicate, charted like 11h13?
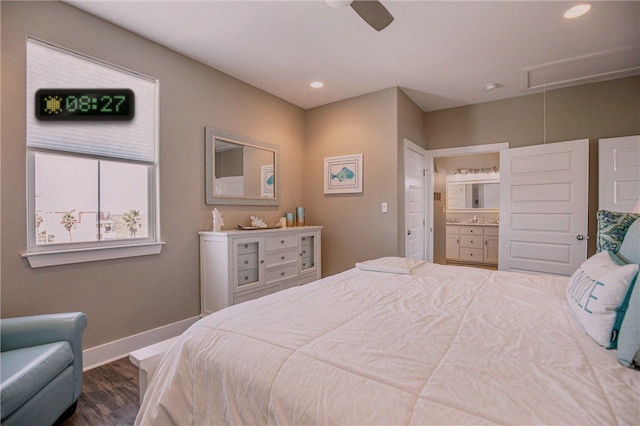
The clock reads 8h27
